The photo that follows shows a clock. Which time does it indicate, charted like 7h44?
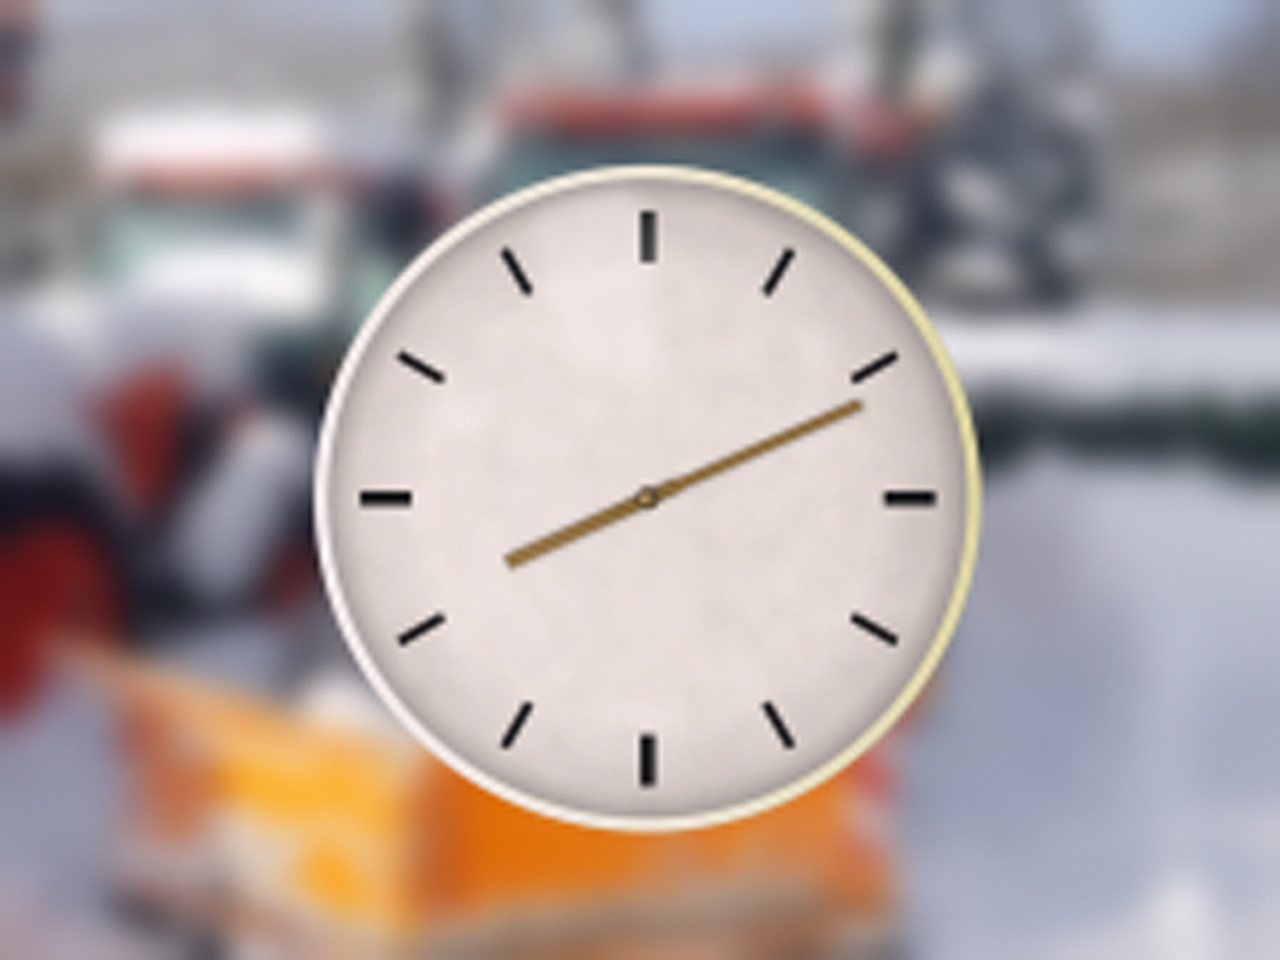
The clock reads 8h11
